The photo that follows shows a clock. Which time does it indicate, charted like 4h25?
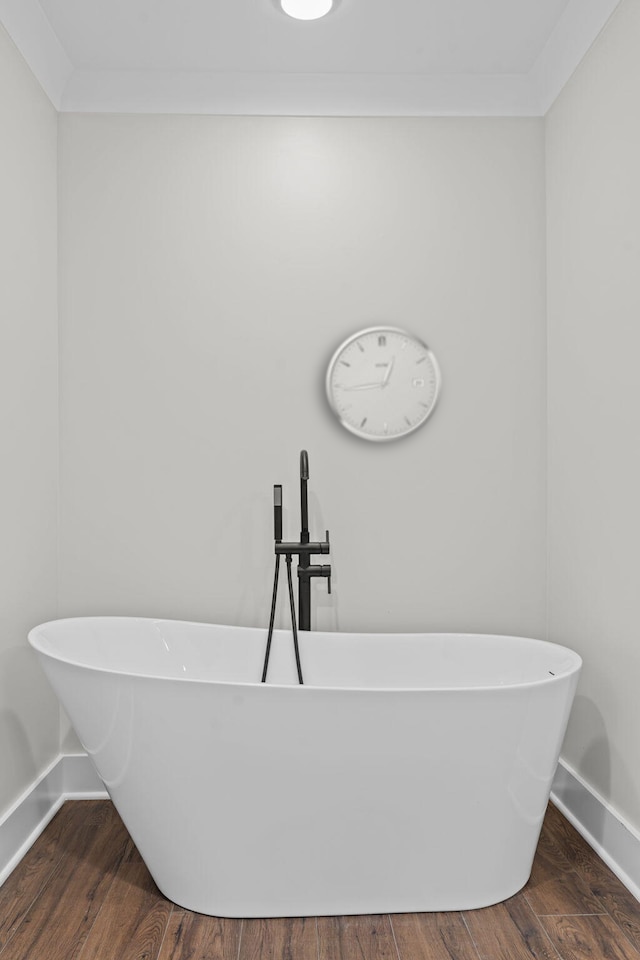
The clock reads 12h44
